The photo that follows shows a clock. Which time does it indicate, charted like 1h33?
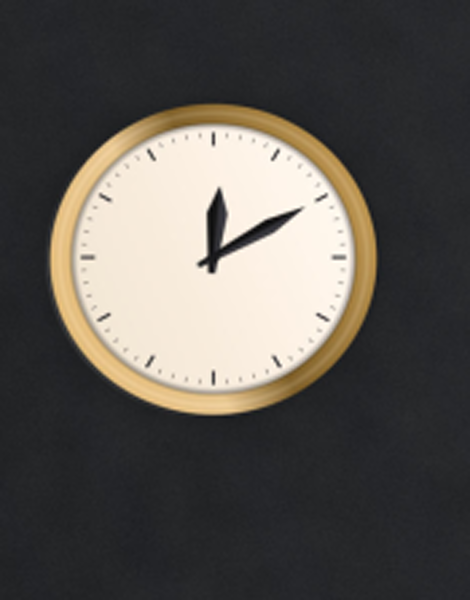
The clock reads 12h10
